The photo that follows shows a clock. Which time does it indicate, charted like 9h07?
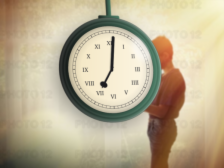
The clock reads 7h01
